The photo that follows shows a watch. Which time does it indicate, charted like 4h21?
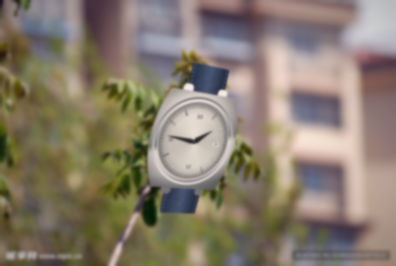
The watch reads 1h46
